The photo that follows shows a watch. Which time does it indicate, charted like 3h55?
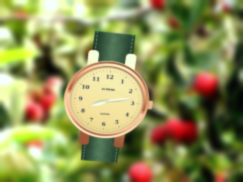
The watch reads 8h13
